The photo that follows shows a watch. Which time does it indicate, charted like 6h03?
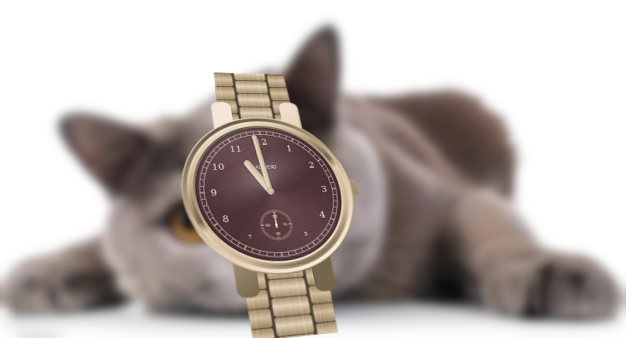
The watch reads 10h59
